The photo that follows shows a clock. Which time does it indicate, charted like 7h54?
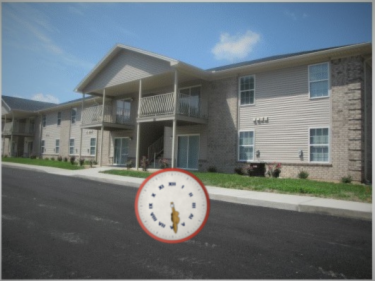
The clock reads 5h29
